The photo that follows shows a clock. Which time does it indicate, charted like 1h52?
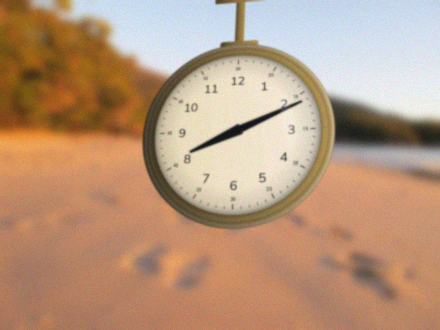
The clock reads 8h11
